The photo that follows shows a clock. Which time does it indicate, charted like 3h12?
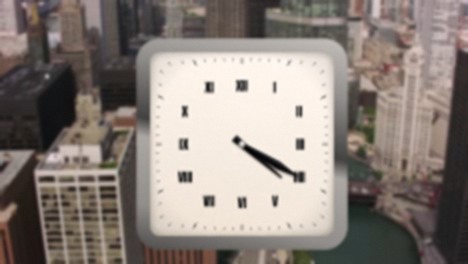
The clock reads 4h20
